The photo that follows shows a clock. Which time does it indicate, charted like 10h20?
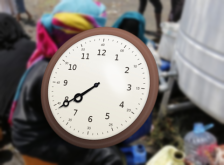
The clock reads 7h39
